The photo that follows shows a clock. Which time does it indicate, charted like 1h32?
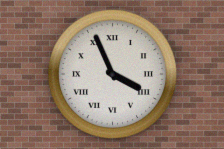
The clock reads 3h56
